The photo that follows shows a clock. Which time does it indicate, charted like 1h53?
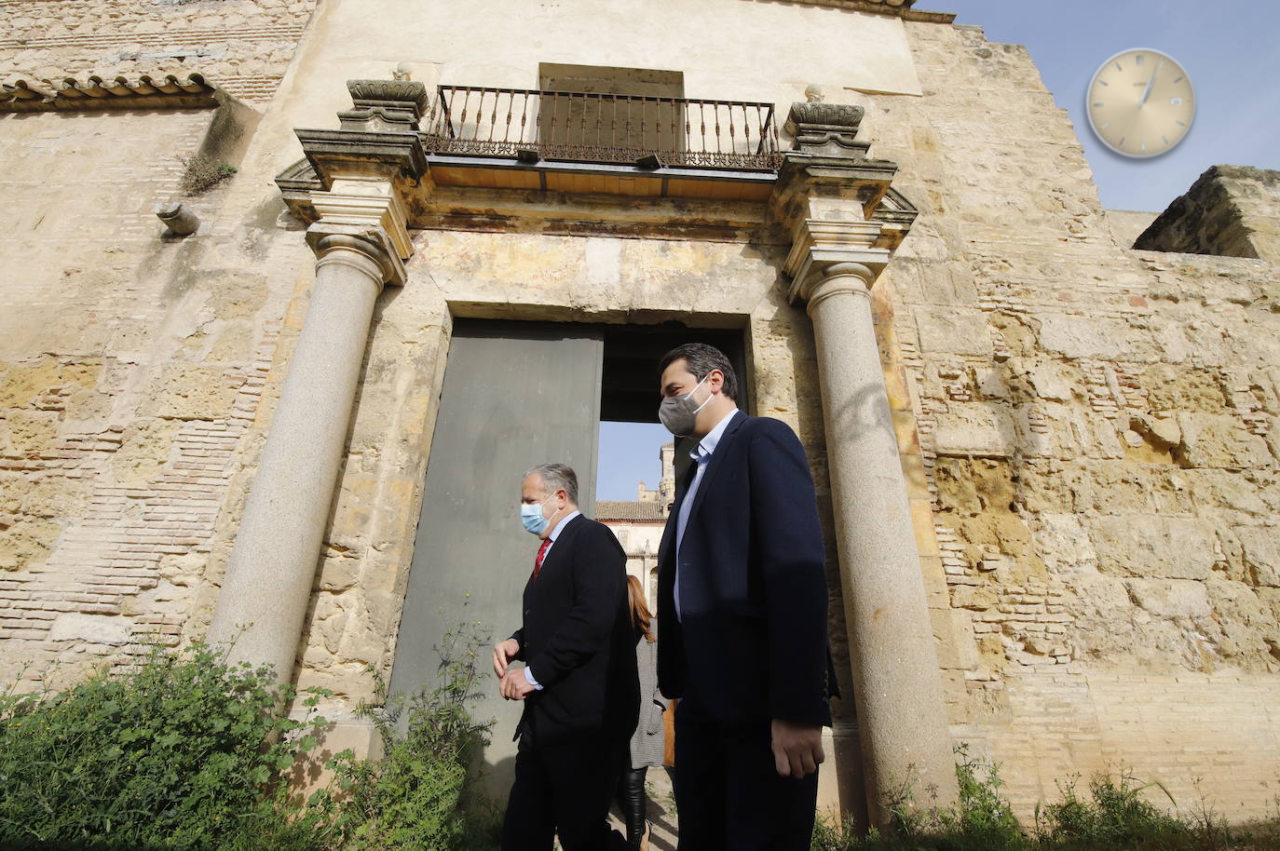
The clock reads 1h04
